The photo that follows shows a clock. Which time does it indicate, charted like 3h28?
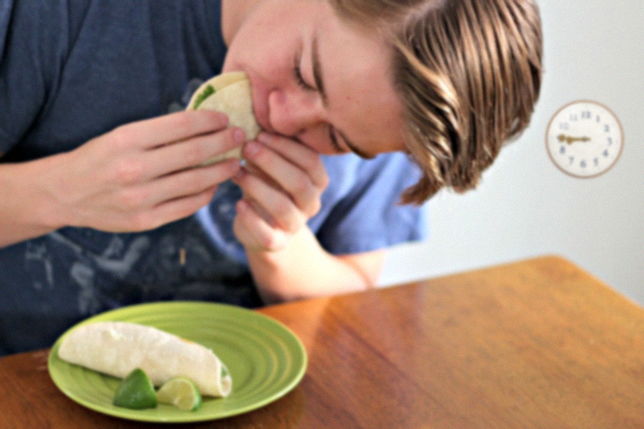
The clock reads 8h45
